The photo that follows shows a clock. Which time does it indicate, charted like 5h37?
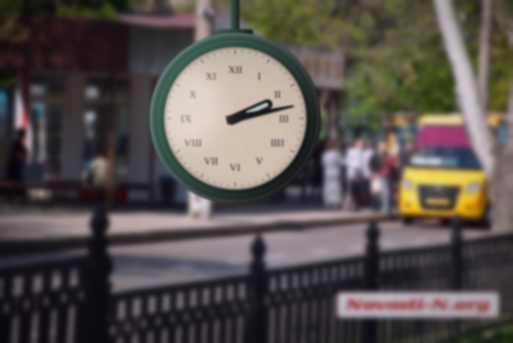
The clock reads 2h13
